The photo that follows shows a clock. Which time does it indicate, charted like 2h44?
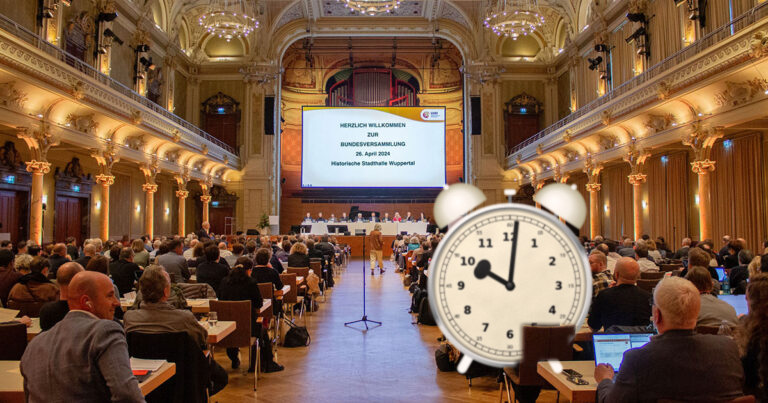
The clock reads 10h01
